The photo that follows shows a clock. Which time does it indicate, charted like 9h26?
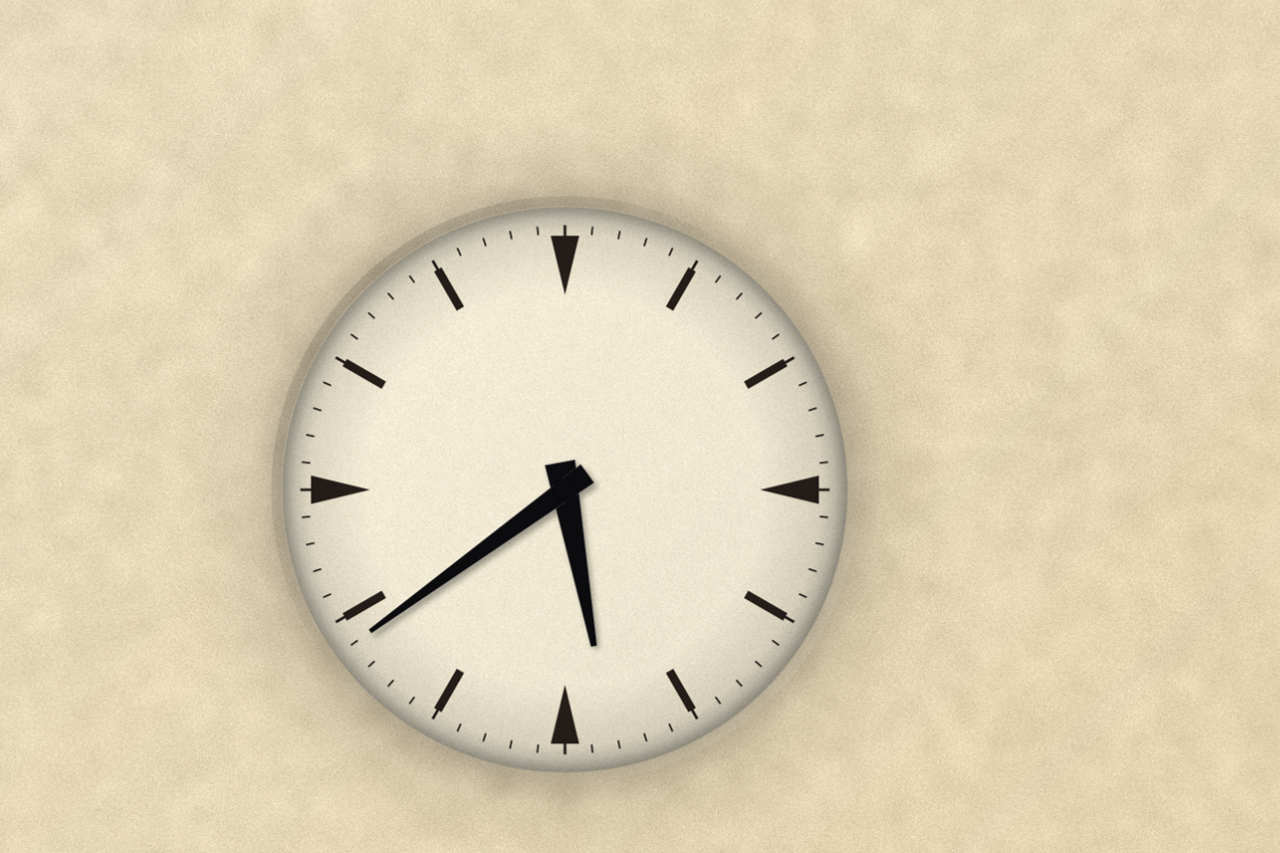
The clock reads 5h39
